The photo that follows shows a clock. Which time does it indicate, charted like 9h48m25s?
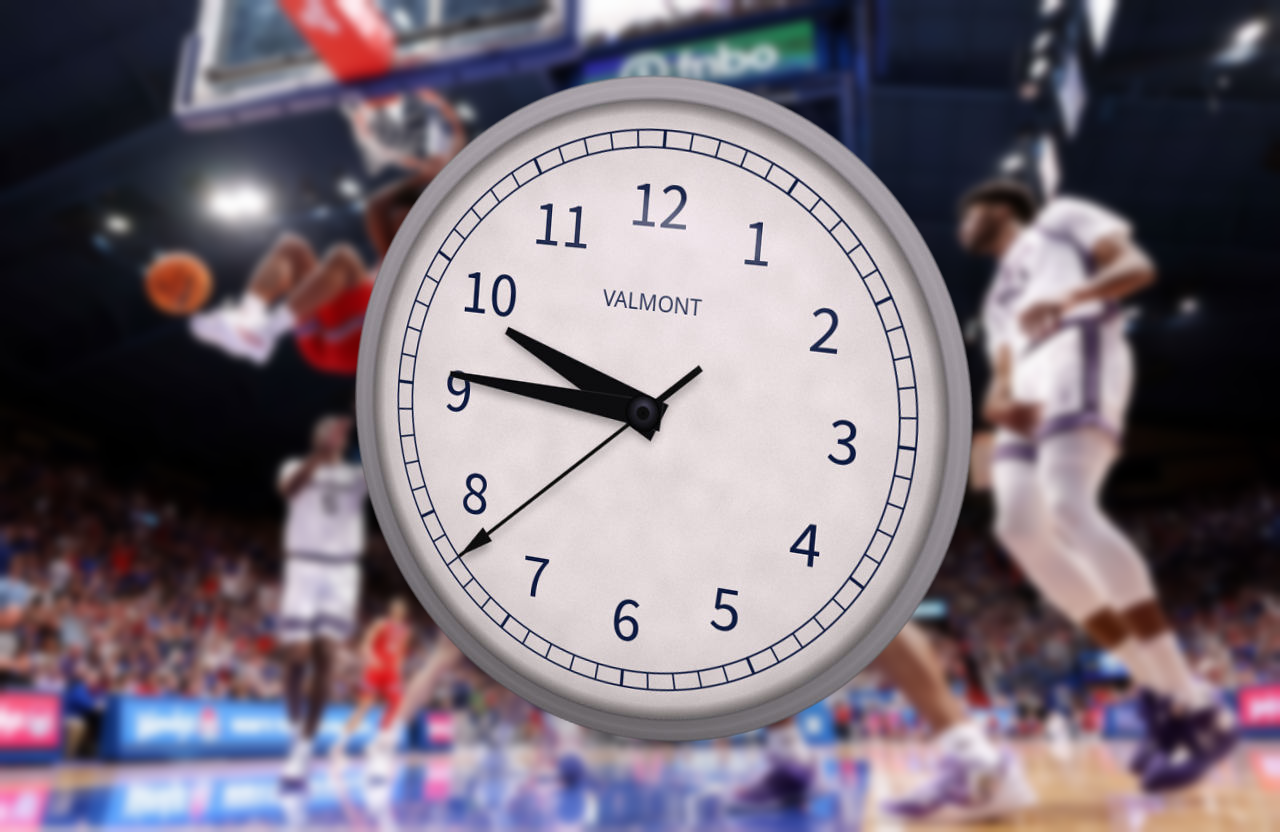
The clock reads 9h45m38s
